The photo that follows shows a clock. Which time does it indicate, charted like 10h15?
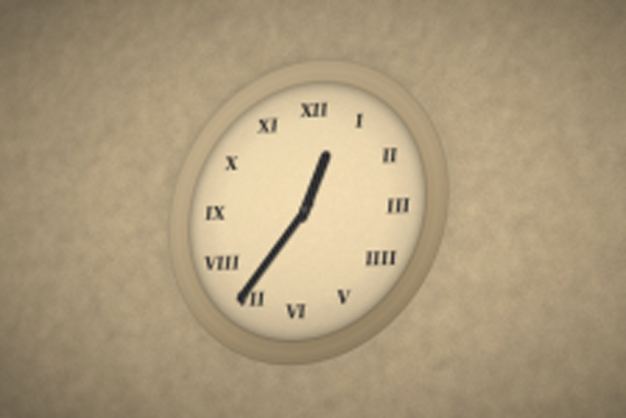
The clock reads 12h36
